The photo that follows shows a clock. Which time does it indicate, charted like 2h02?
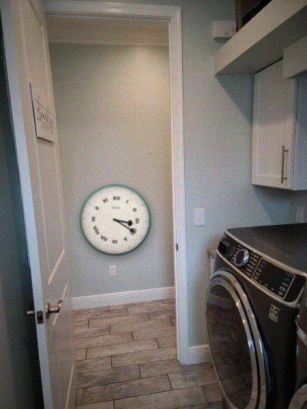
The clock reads 3h20
